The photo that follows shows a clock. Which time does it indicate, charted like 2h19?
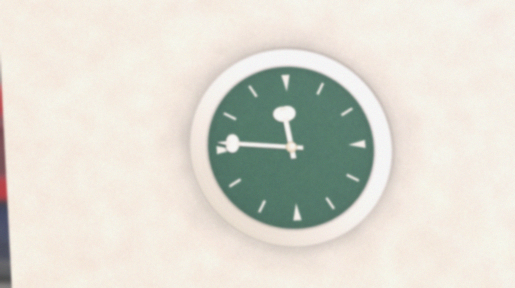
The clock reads 11h46
